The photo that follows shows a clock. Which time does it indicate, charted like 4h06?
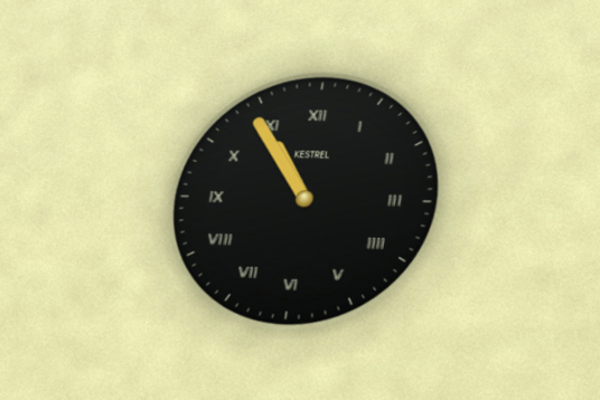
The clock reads 10h54
